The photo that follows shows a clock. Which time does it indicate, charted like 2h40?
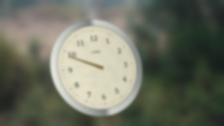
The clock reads 9h49
